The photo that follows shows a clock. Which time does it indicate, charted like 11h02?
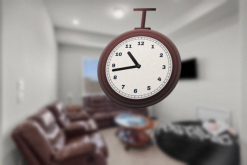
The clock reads 10h43
